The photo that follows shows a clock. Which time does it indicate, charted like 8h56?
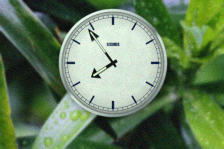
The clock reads 7h54
